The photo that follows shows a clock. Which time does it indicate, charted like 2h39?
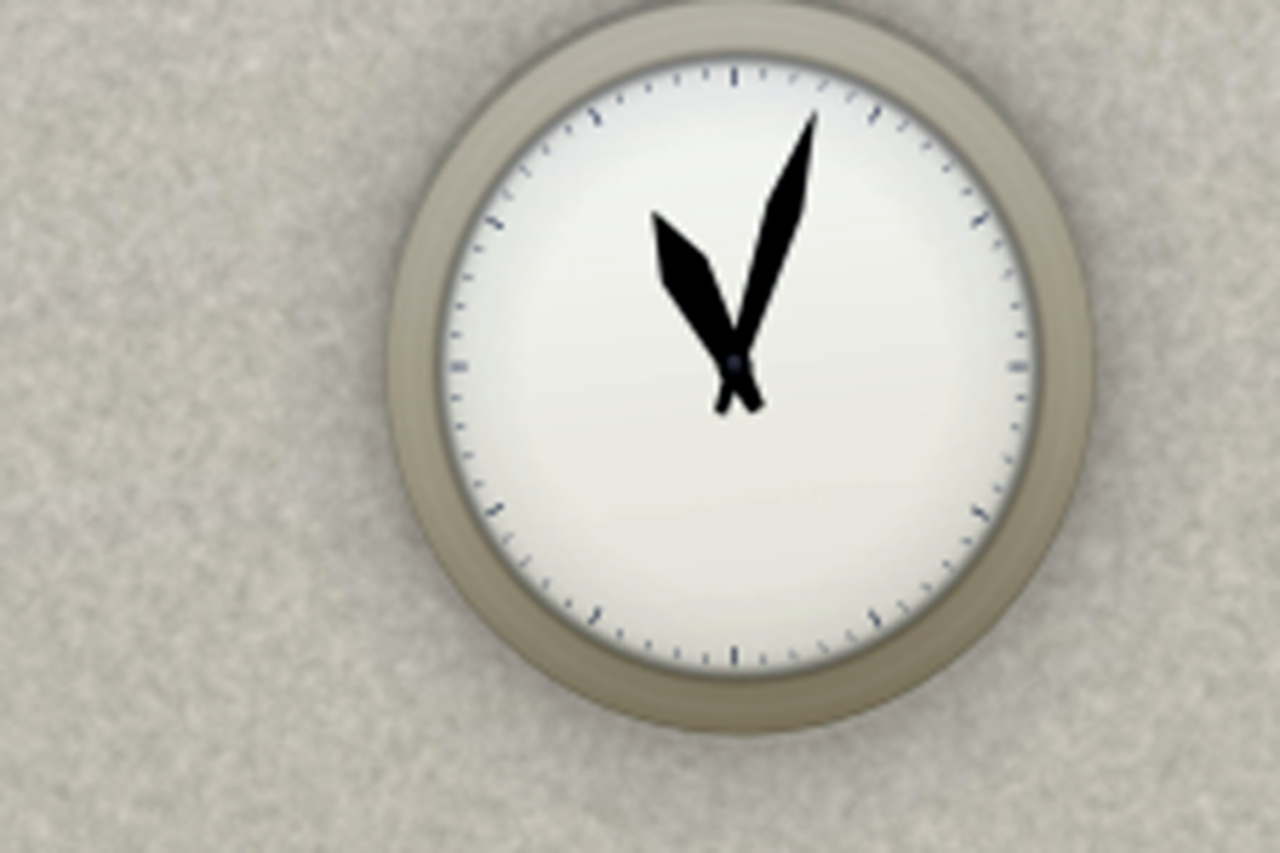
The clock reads 11h03
